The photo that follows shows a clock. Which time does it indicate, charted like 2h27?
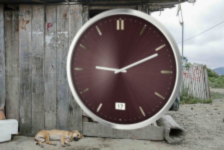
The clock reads 9h11
